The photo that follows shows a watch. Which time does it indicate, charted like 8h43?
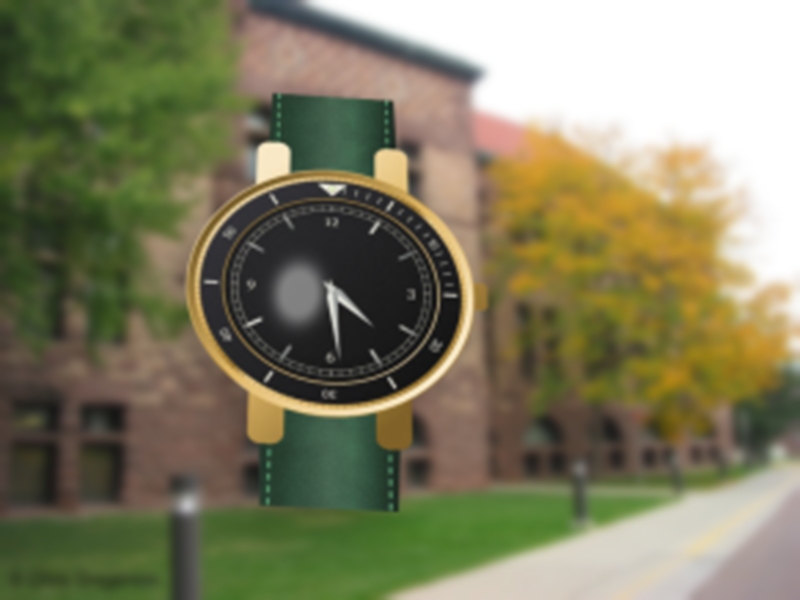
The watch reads 4h29
